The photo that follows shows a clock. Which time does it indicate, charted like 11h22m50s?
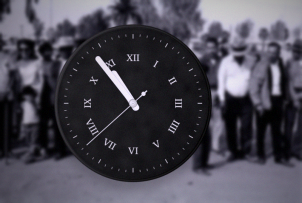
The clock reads 10h53m38s
